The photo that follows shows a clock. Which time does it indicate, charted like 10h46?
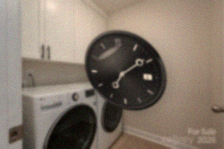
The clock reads 7h09
